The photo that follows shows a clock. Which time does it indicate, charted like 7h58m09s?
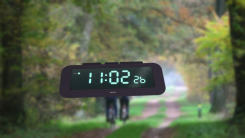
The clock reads 11h02m26s
